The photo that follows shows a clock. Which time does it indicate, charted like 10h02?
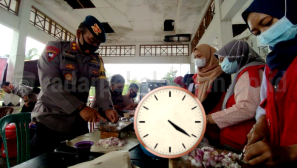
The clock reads 4h21
